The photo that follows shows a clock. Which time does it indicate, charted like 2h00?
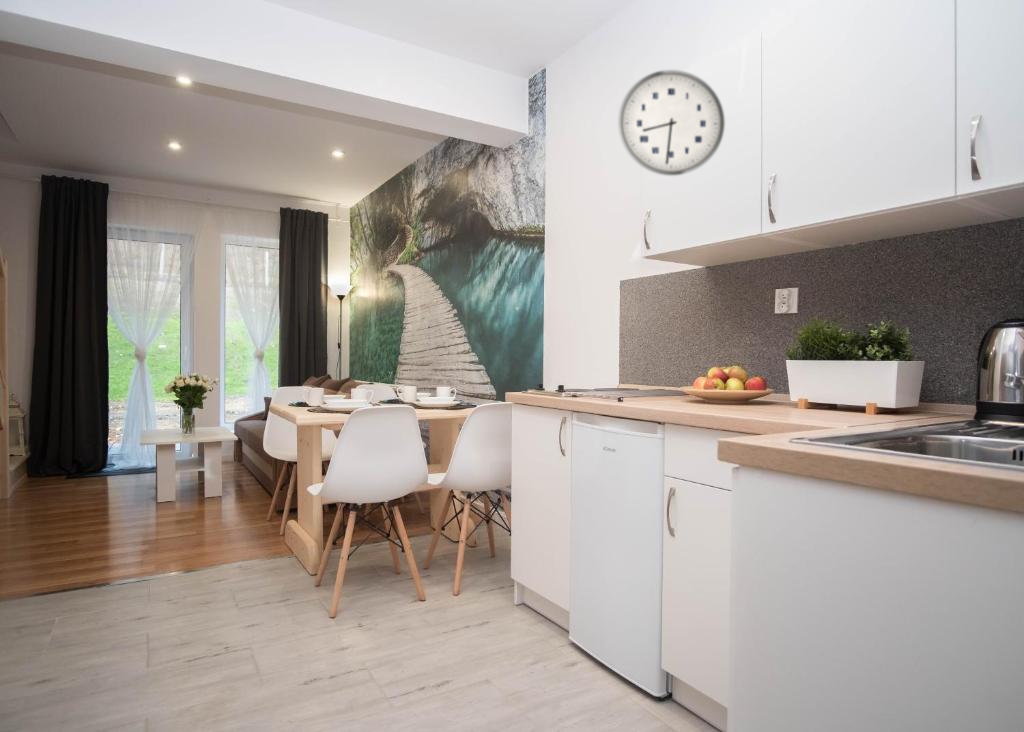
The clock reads 8h31
